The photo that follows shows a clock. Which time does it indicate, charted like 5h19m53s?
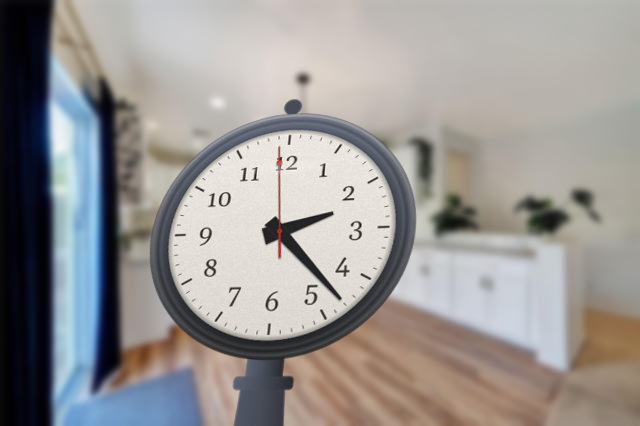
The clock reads 2h22m59s
